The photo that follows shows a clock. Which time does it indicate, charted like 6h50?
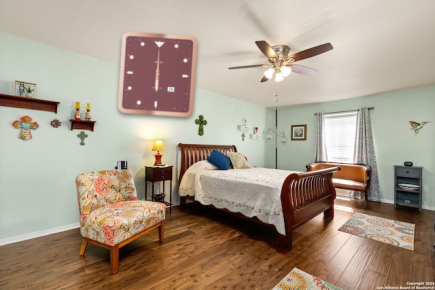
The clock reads 6h00
